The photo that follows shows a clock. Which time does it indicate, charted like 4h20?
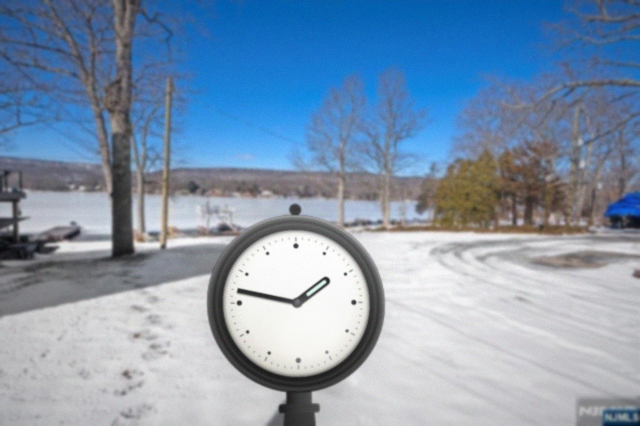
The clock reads 1h47
